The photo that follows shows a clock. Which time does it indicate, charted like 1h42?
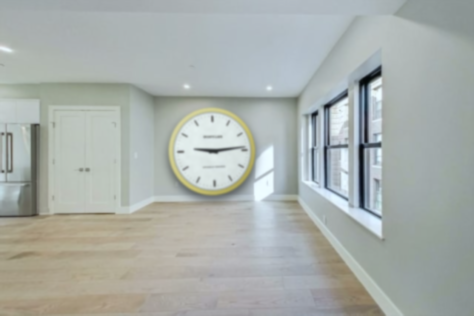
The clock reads 9h14
